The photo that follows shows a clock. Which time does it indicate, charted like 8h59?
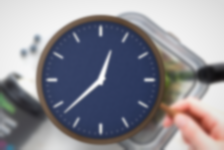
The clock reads 12h38
